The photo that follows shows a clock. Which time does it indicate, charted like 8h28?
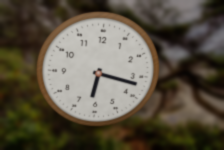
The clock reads 6h17
